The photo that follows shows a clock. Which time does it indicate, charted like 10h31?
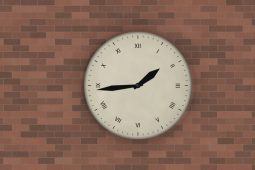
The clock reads 1h44
